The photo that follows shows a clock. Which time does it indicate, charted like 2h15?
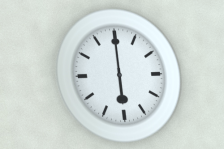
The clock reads 6h00
